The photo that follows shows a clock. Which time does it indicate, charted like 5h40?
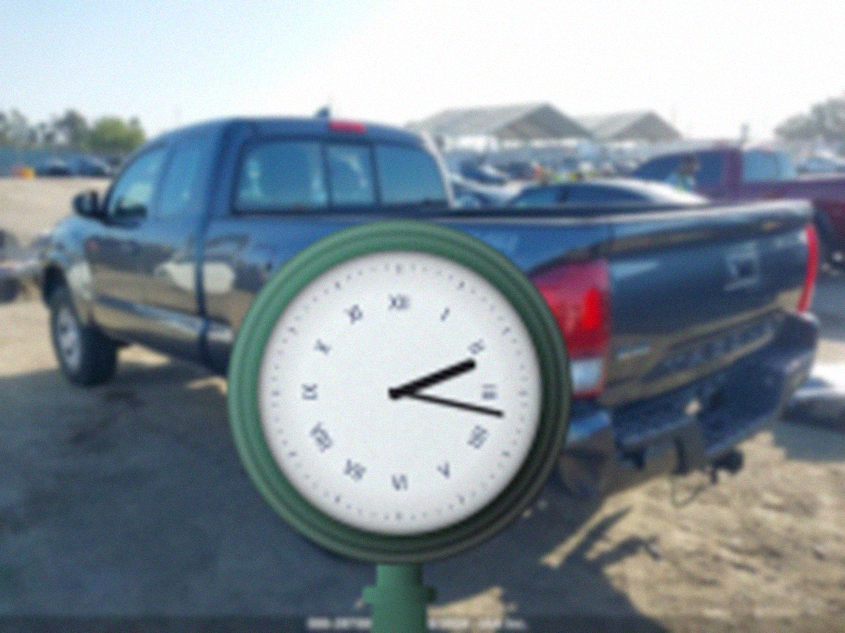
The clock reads 2h17
